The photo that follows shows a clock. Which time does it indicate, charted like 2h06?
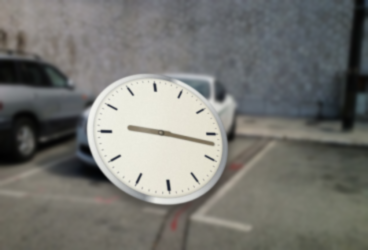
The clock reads 9h17
